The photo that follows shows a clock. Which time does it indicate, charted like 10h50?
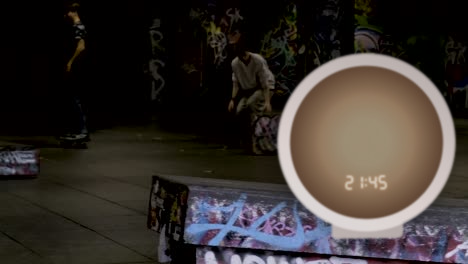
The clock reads 21h45
